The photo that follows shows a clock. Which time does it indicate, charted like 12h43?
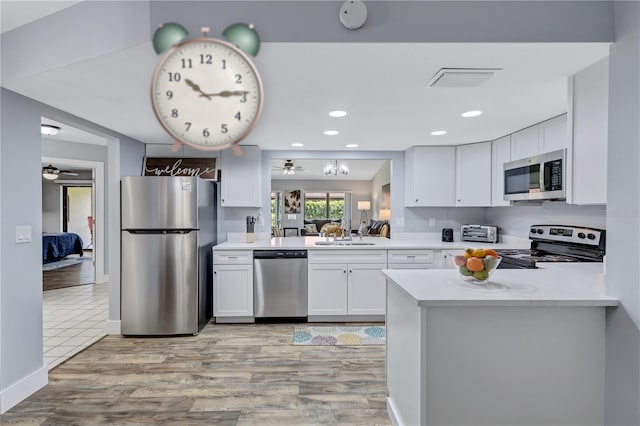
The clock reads 10h14
